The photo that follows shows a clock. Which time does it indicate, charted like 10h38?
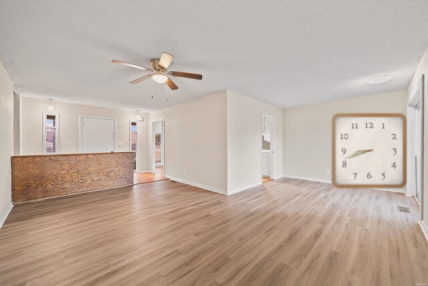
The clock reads 8h42
